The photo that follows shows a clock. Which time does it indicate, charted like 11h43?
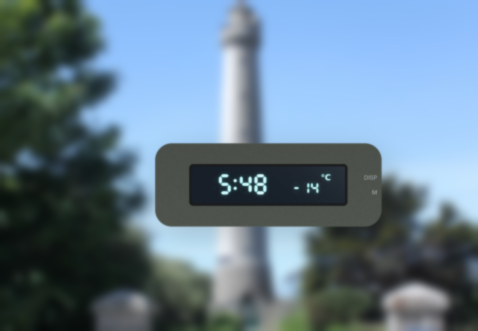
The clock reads 5h48
